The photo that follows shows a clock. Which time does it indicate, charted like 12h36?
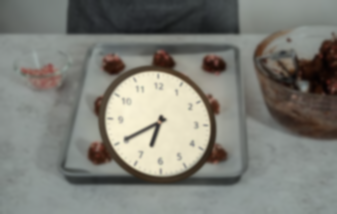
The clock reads 6h40
